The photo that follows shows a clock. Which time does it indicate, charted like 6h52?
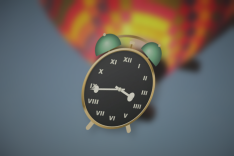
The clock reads 3h44
